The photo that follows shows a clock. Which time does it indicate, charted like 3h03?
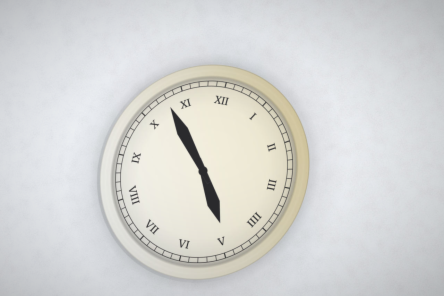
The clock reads 4h53
